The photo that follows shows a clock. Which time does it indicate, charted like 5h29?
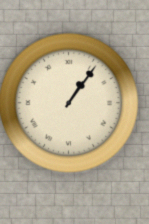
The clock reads 1h06
